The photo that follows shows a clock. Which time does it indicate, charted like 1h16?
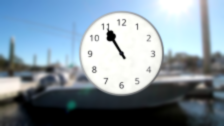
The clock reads 10h55
